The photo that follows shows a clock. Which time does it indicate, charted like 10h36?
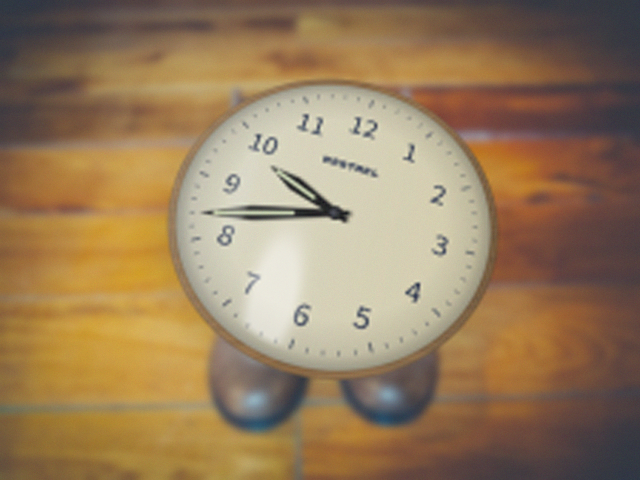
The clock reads 9h42
